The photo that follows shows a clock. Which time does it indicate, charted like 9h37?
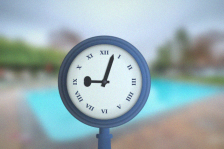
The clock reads 9h03
